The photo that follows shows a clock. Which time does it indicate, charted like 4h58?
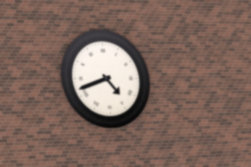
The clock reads 4h42
